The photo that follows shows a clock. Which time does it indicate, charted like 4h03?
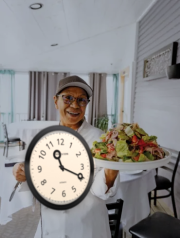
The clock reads 11h19
